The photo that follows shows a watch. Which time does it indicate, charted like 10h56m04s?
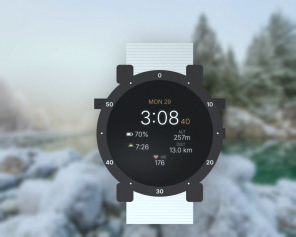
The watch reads 3h08m40s
